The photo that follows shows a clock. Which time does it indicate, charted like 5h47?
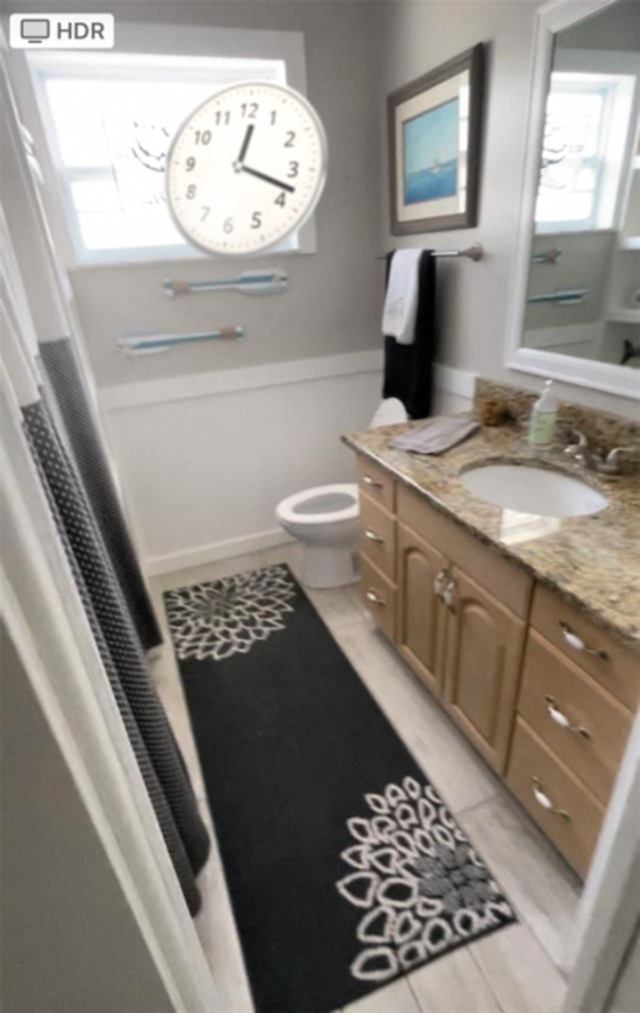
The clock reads 12h18
